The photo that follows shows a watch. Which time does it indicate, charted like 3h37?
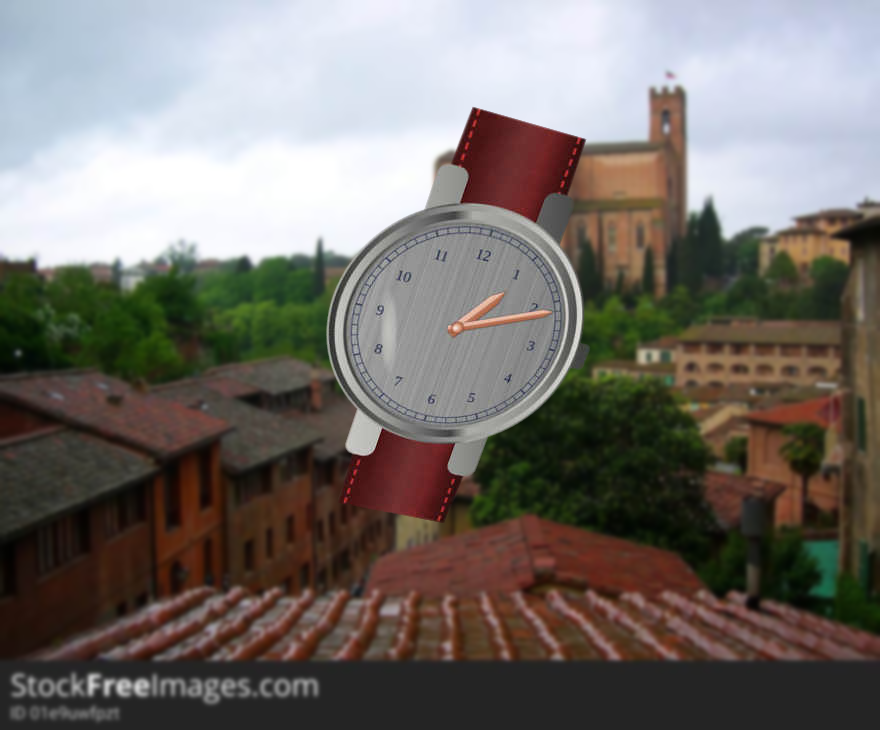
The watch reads 1h11
